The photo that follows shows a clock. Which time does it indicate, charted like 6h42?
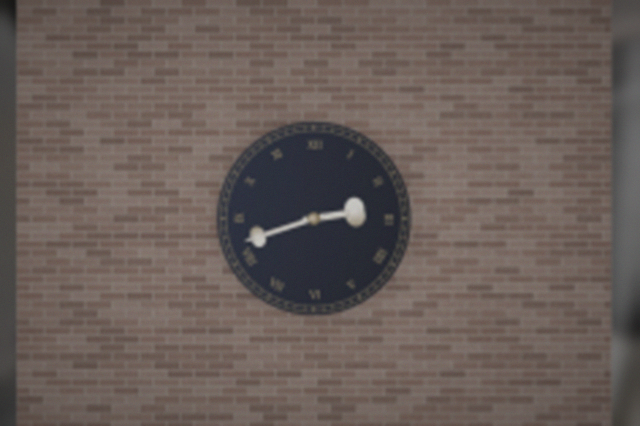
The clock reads 2h42
